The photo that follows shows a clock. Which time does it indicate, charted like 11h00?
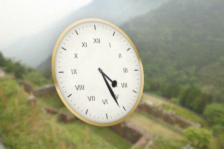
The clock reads 4h26
